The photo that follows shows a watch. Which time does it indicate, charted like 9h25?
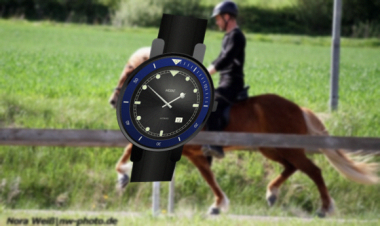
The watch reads 1h51
